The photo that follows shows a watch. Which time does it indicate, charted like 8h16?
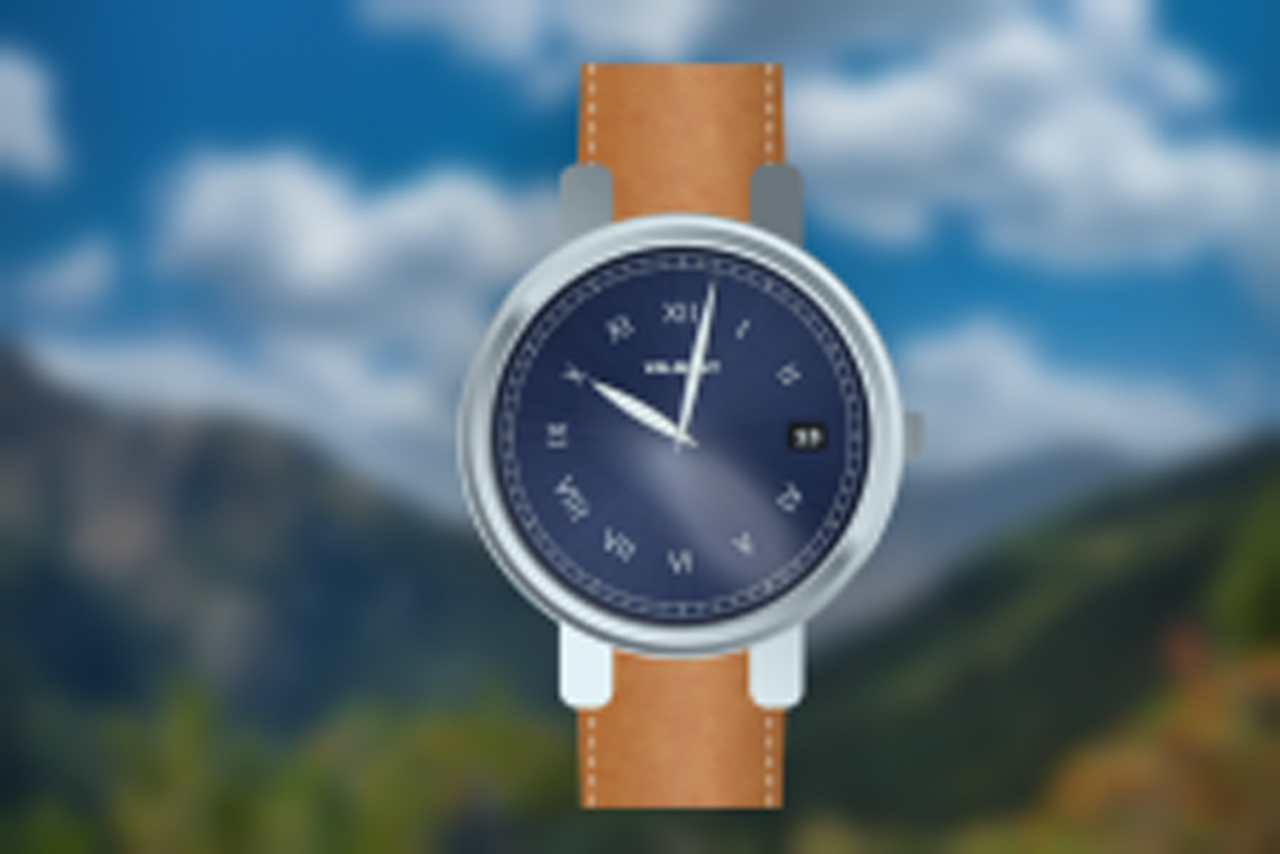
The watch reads 10h02
